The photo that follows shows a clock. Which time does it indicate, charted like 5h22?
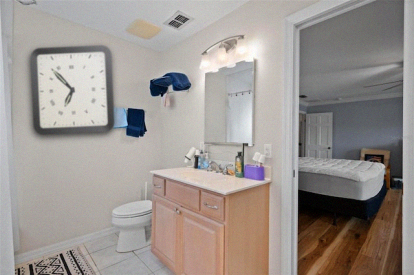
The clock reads 6h53
